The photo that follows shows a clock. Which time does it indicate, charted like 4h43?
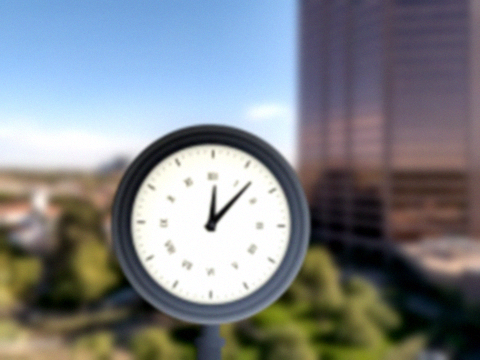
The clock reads 12h07
